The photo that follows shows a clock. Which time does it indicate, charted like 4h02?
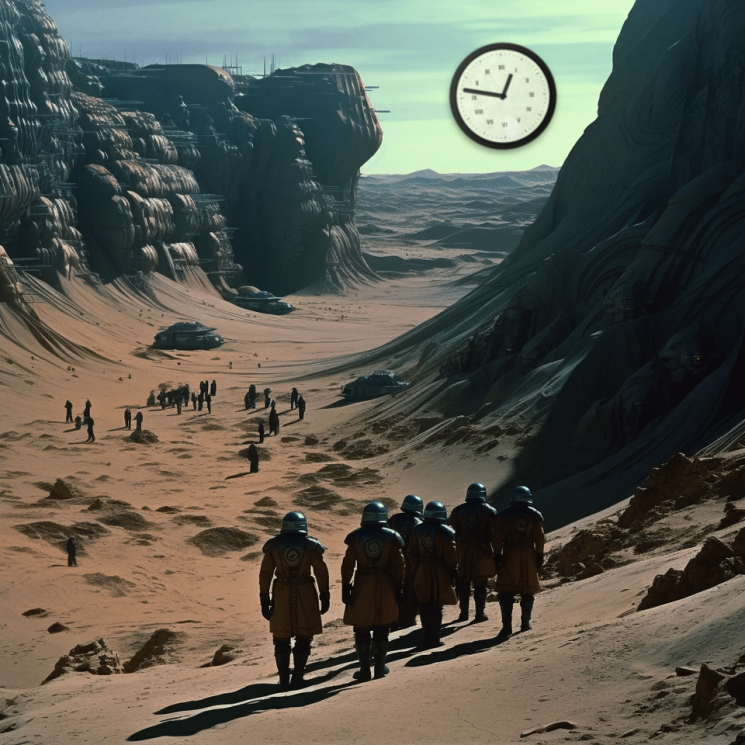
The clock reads 12h47
